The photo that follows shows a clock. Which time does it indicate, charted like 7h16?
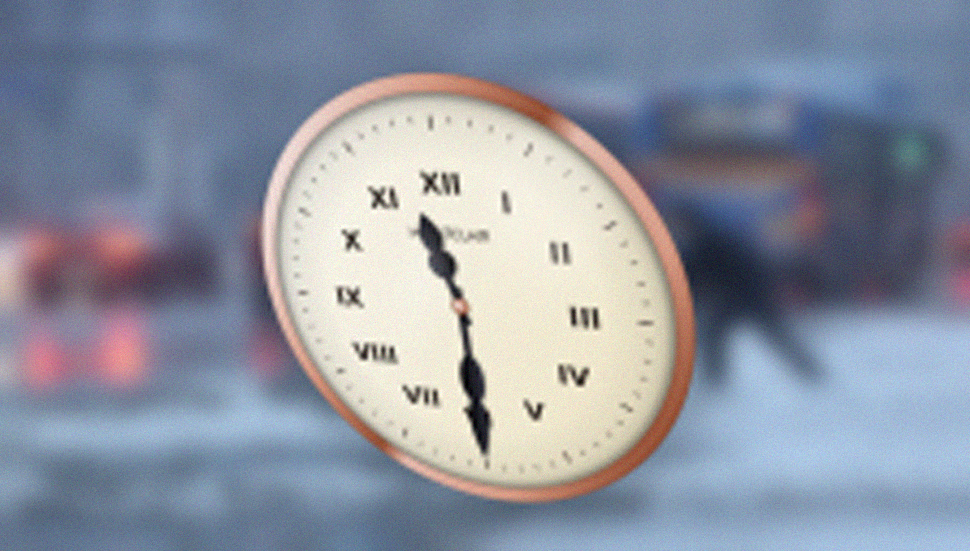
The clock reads 11h30
